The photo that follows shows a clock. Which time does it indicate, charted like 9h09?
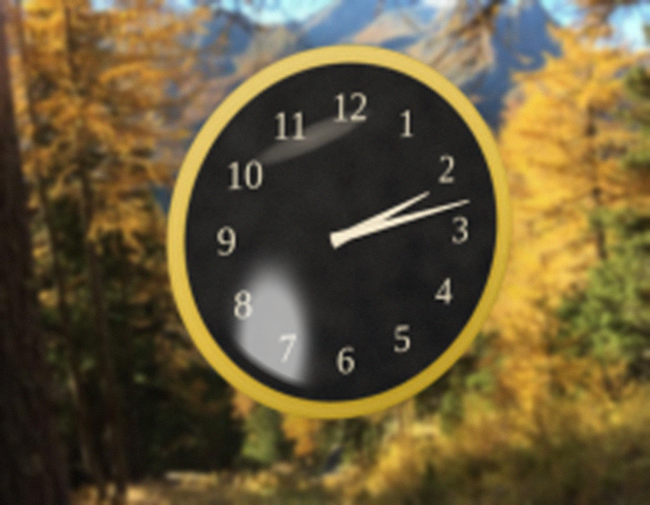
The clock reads 2h13
